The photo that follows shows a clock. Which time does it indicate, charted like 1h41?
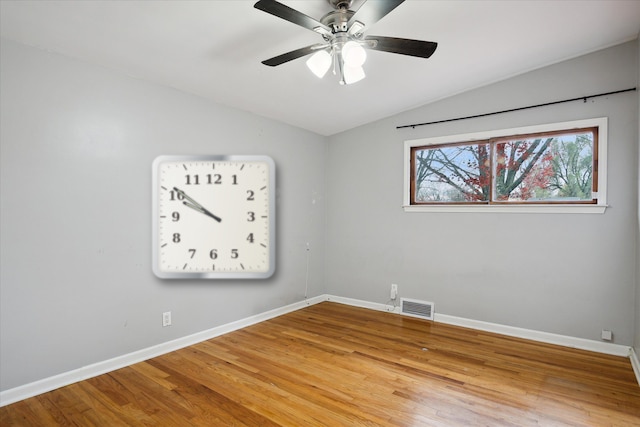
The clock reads 9h51
